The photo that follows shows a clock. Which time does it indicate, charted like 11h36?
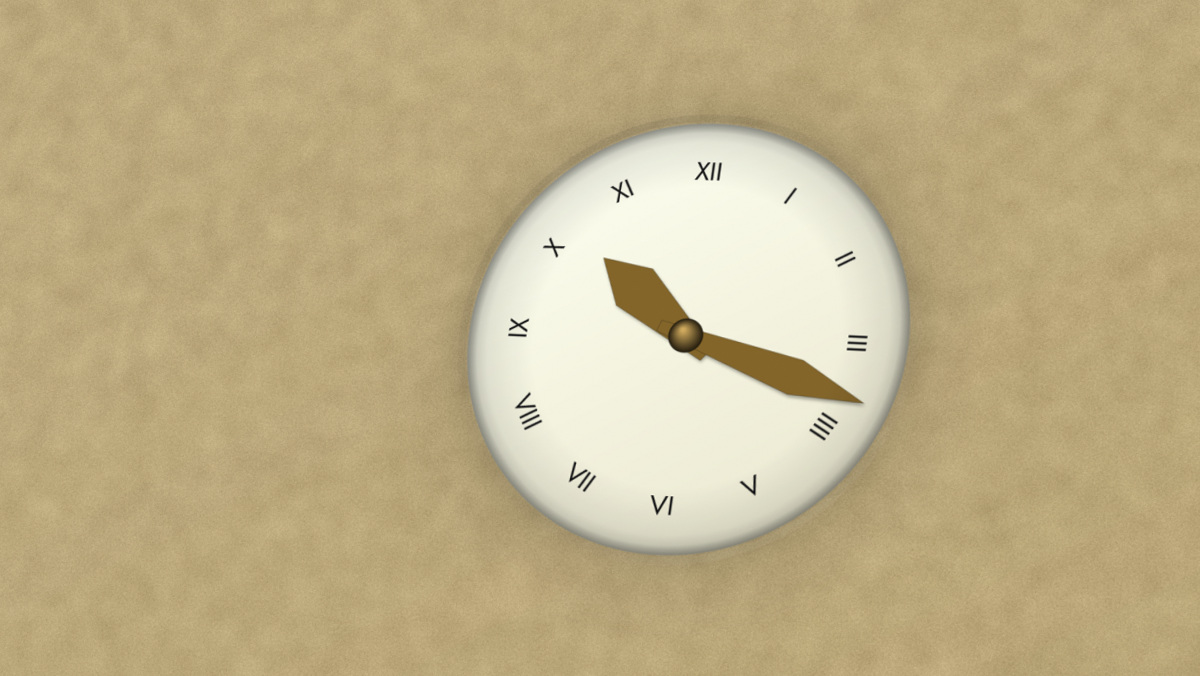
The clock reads 10h18
